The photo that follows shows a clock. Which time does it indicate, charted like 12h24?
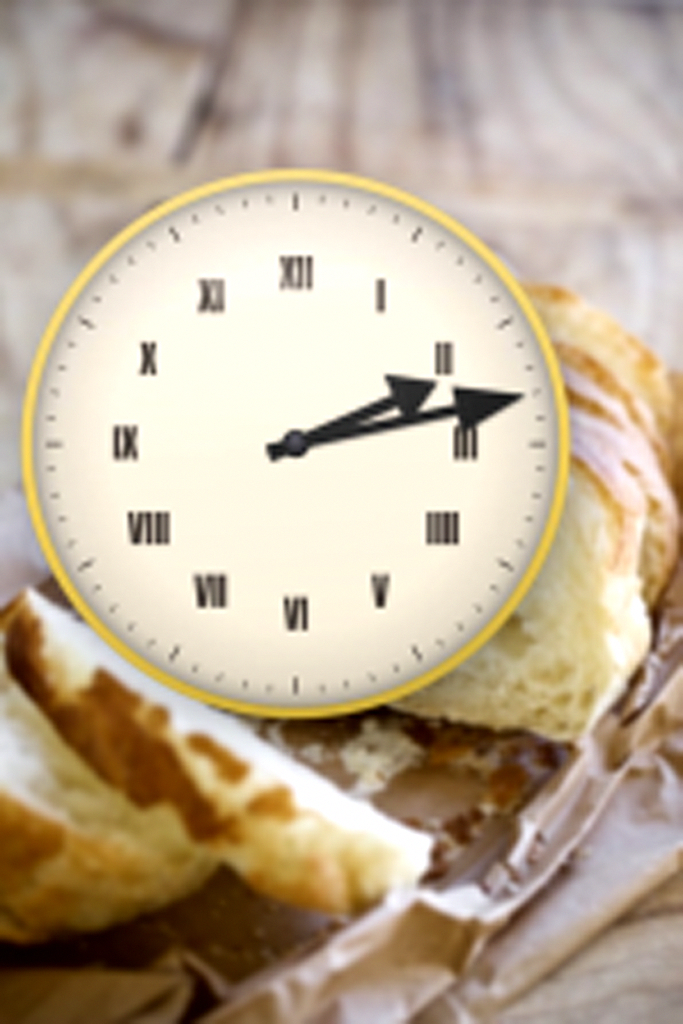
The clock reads 2h13
